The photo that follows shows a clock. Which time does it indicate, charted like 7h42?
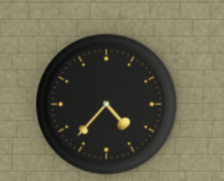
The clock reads 4h37
